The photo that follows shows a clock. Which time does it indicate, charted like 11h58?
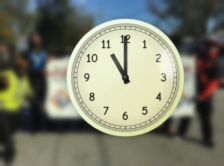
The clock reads 11h00
